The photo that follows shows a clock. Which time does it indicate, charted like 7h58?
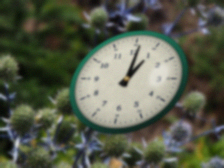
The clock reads 1h01
